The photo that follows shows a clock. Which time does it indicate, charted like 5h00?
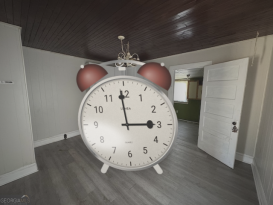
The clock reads 2h59
